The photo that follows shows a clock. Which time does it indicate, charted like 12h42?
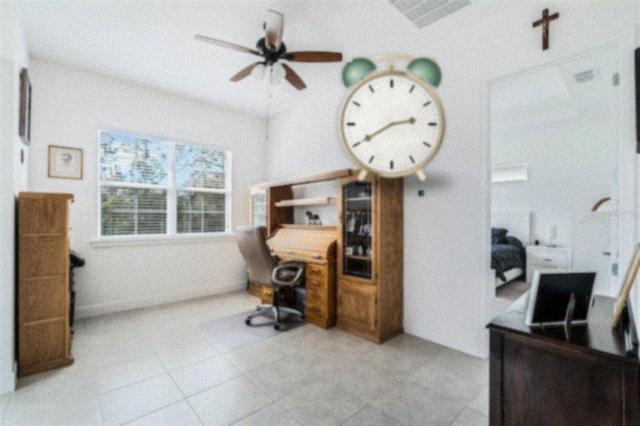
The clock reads 2h40
